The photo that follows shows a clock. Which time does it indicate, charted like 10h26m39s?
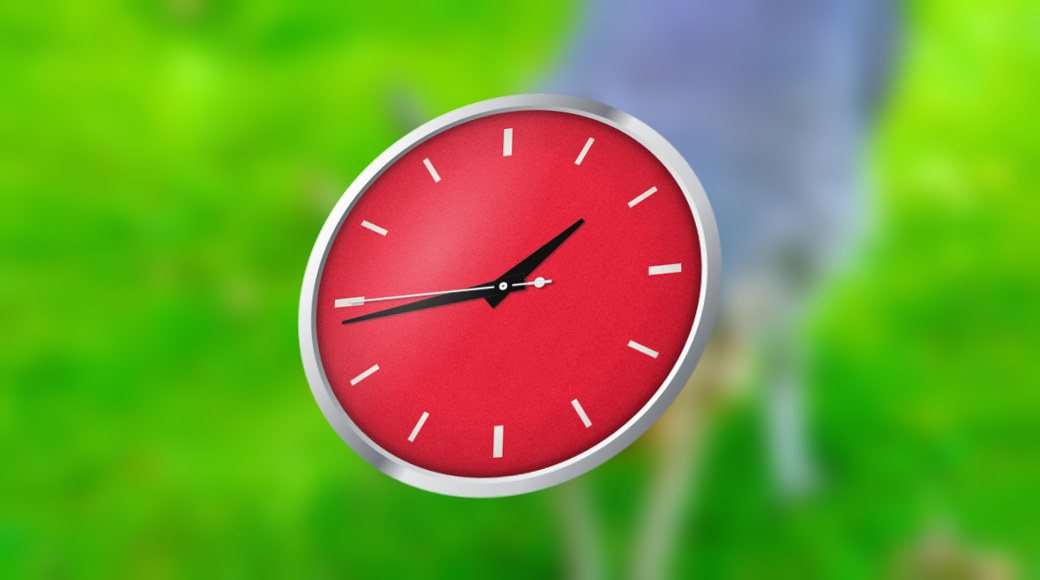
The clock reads 1h43m45s
